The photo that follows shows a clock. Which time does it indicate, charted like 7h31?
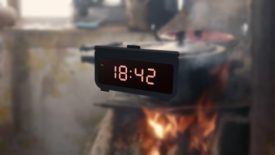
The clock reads 18h42
